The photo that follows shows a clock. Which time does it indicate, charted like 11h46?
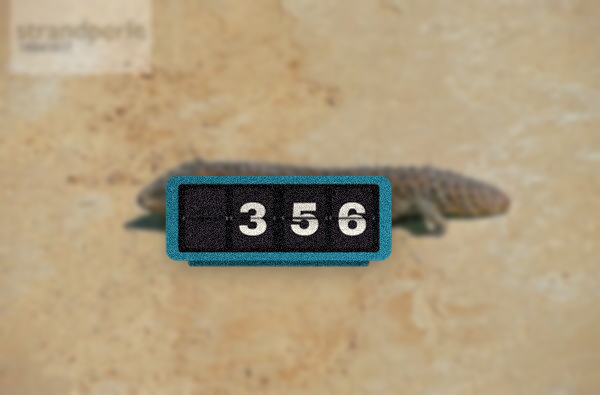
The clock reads 3h56
